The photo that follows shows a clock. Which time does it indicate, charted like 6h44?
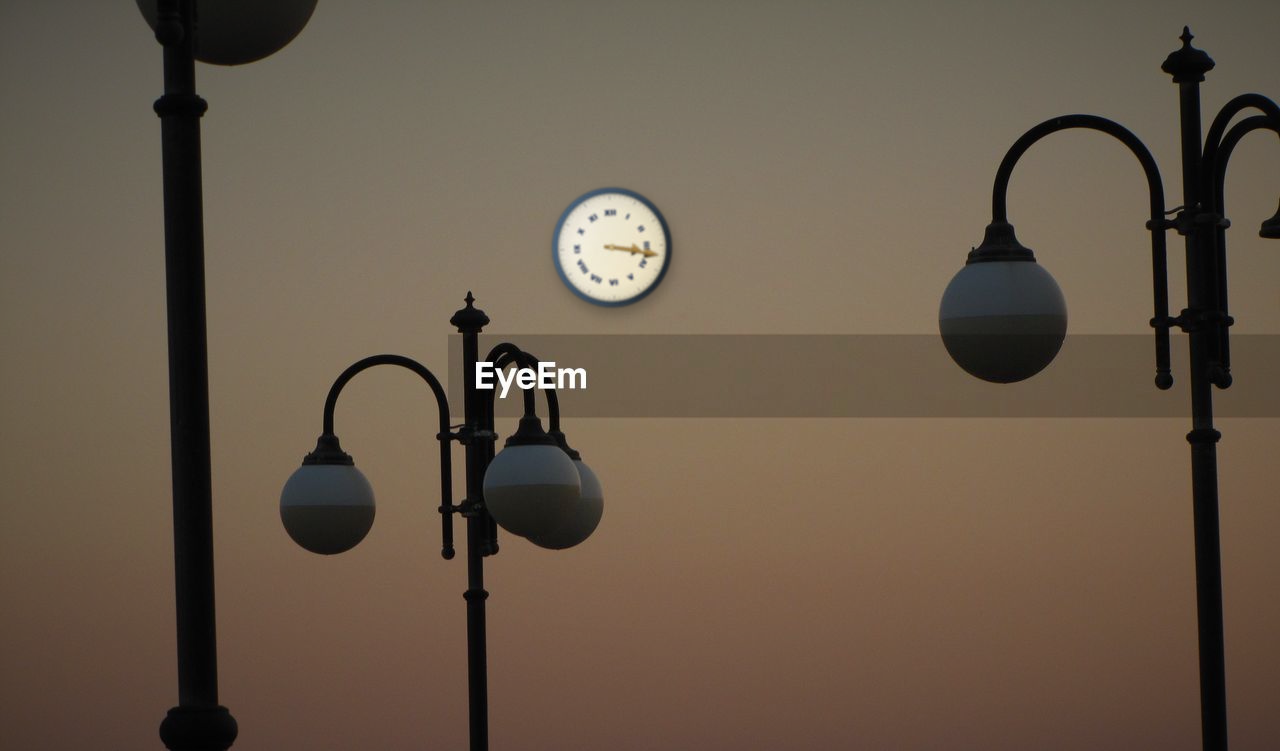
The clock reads 3h17
